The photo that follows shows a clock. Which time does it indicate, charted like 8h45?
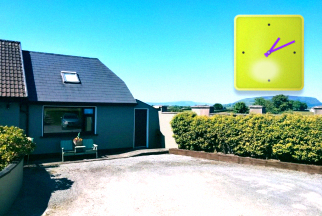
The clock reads 1h11
